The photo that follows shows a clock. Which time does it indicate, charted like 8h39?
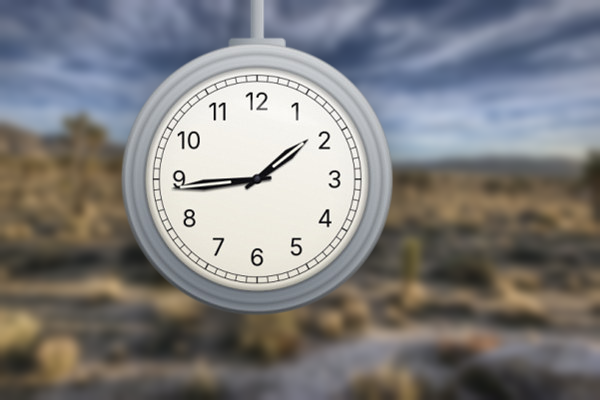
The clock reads 1h44
